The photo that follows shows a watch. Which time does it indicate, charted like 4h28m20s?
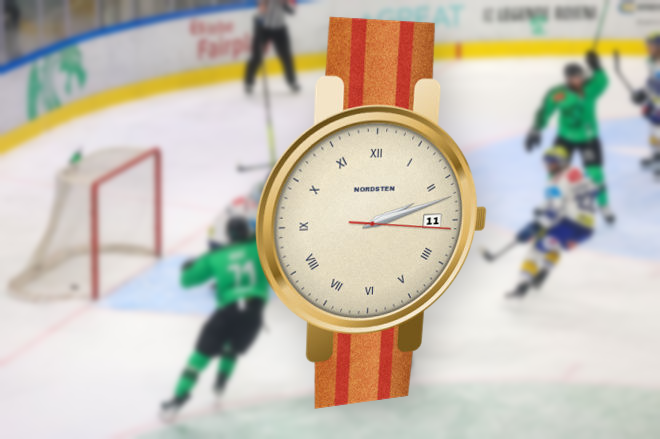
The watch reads 2h12m16s
